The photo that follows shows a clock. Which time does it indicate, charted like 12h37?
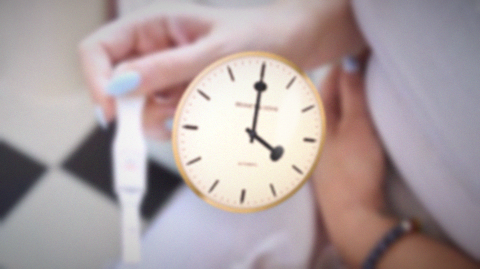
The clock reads 4h00
